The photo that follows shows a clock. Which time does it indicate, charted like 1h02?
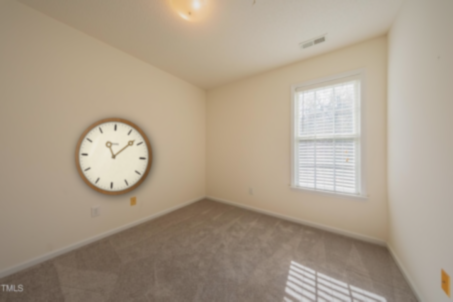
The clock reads 11h08
